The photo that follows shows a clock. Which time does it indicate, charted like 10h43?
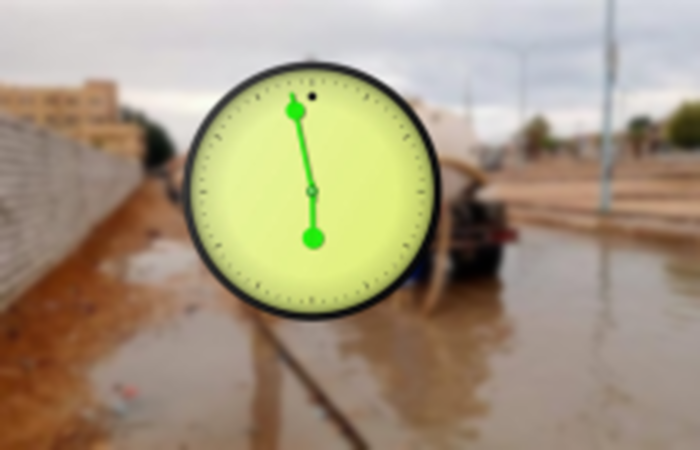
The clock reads 5h58
